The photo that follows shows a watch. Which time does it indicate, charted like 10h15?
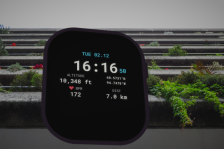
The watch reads 16h16
